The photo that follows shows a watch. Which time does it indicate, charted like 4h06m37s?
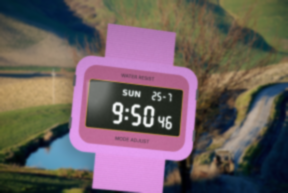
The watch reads 9h50m46s
